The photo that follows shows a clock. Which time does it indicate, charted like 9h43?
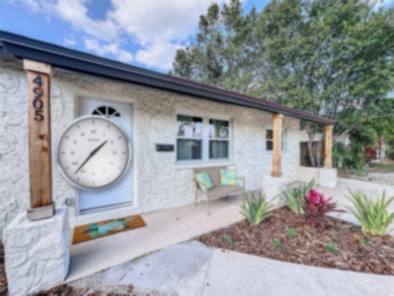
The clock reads 1h37
